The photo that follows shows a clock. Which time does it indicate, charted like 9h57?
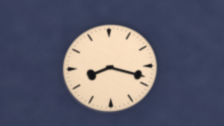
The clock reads 8h18
